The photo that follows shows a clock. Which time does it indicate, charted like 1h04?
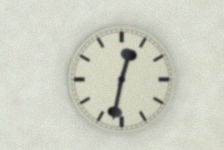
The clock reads 12h32
